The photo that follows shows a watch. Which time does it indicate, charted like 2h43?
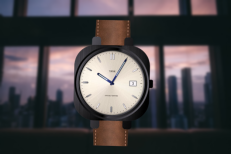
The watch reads 10h05
